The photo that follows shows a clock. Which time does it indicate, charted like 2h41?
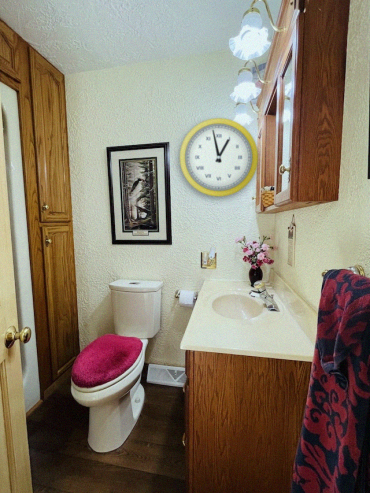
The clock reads 12h58
